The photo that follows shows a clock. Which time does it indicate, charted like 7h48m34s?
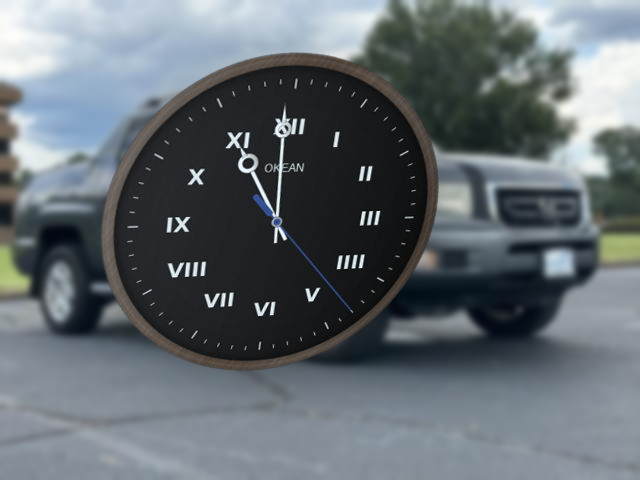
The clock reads 10h59m23s
